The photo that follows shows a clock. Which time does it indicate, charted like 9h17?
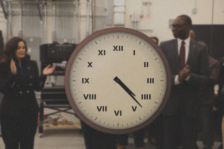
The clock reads 4h23
